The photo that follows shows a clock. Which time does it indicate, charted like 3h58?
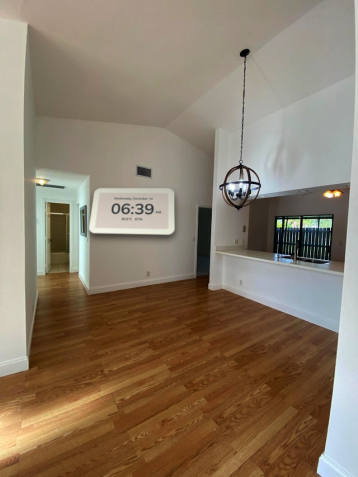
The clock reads 6h39
